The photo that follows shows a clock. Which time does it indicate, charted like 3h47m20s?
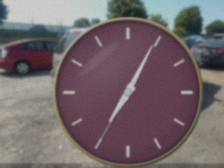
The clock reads 7h04m35s
